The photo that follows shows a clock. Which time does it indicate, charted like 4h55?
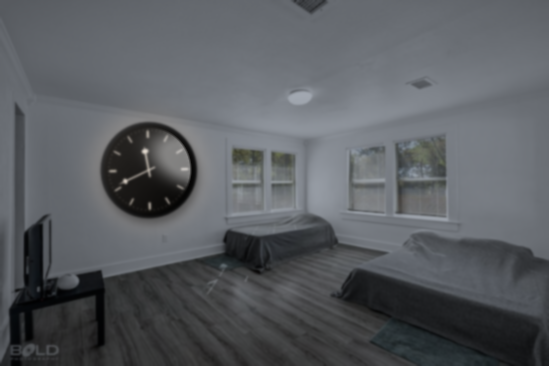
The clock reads 11h41
